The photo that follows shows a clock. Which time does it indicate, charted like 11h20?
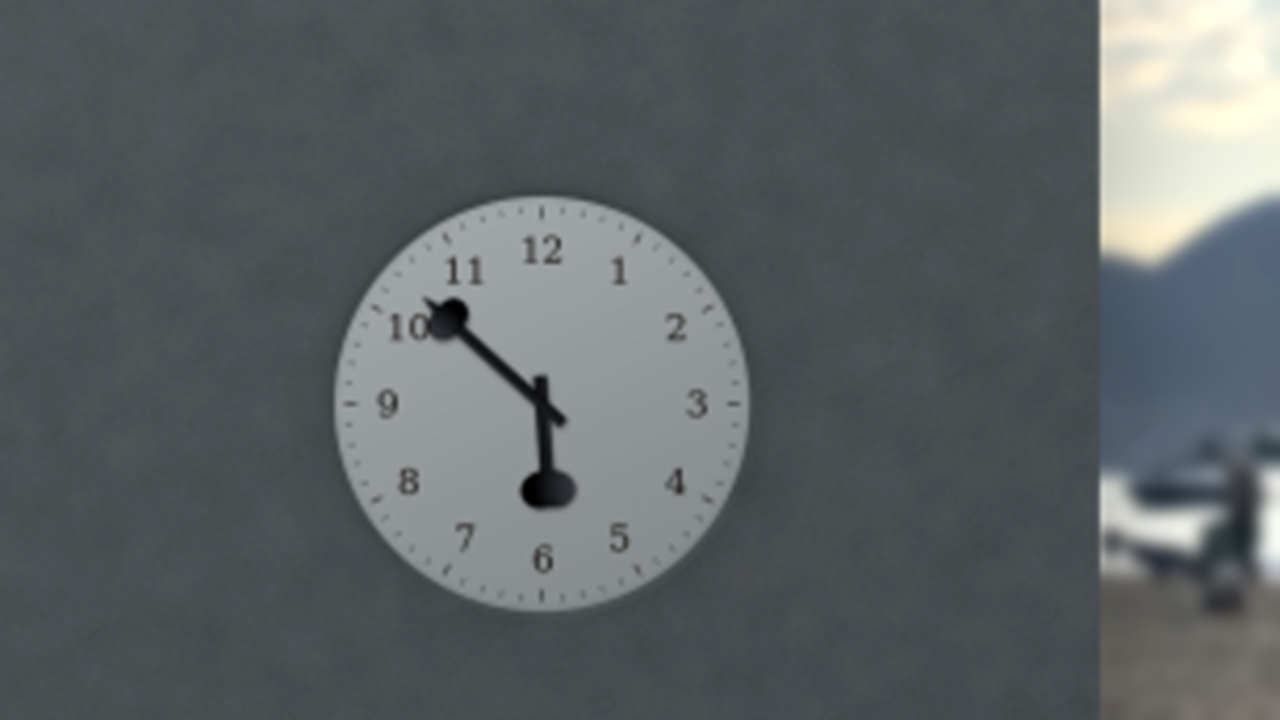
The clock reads 5h52
